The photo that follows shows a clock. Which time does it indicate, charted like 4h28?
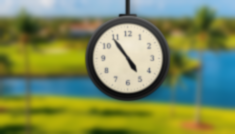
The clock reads 4h54
